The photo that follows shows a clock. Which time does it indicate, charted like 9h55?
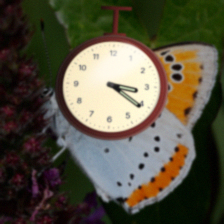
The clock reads 3h21
